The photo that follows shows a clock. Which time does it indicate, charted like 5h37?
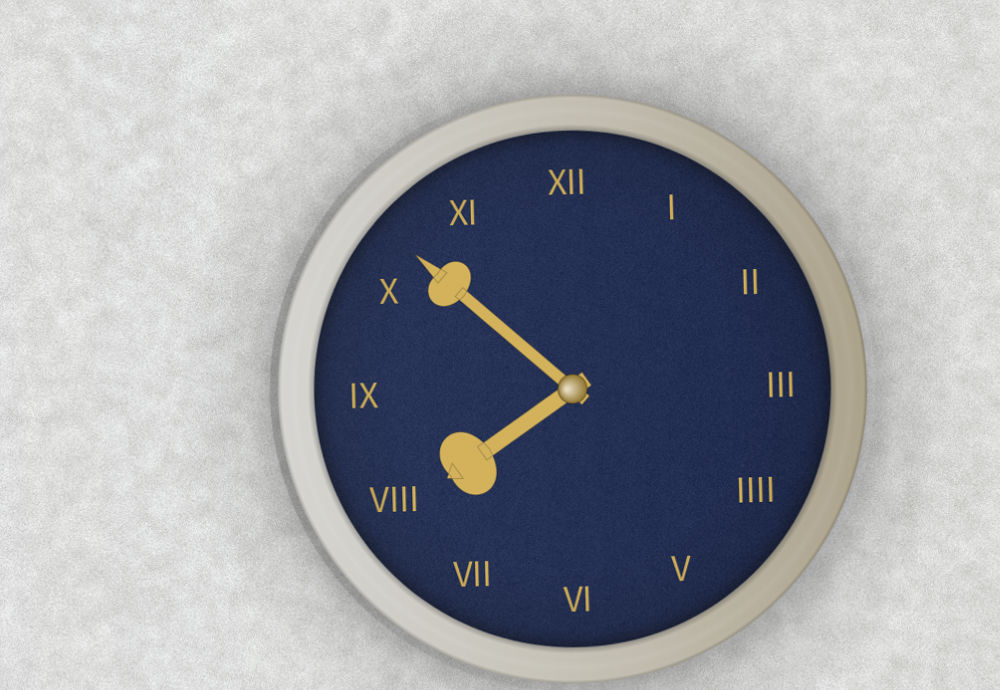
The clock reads 7h52
